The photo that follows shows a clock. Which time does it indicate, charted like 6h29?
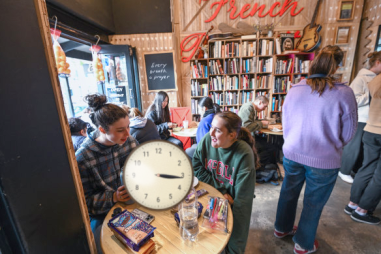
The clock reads 3h16
